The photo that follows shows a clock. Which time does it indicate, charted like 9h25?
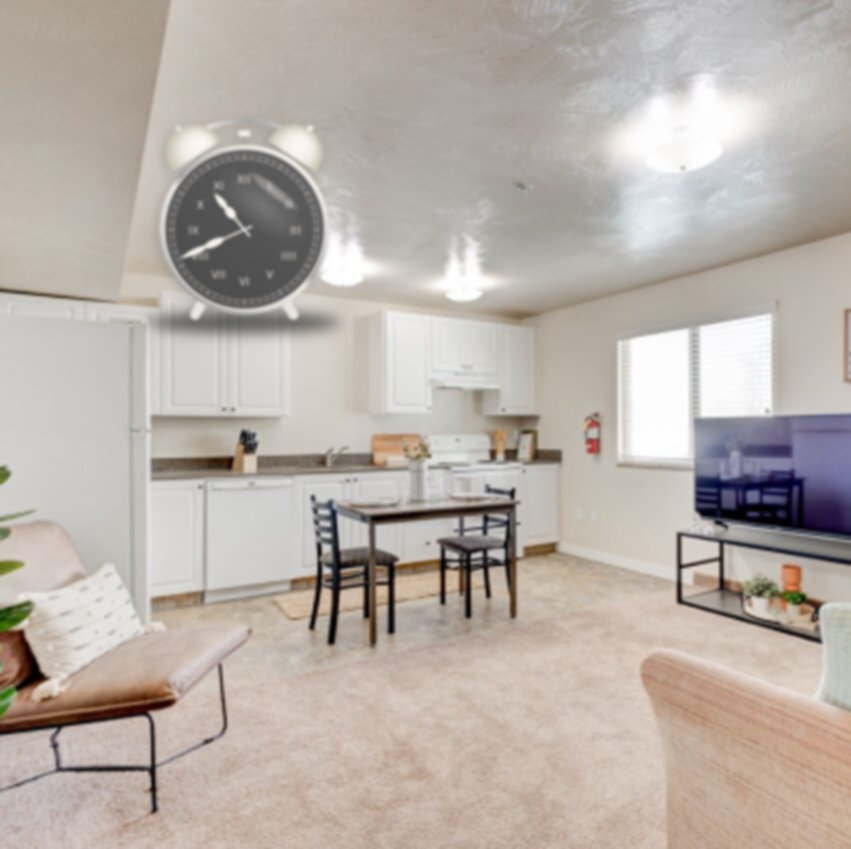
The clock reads 10h41
